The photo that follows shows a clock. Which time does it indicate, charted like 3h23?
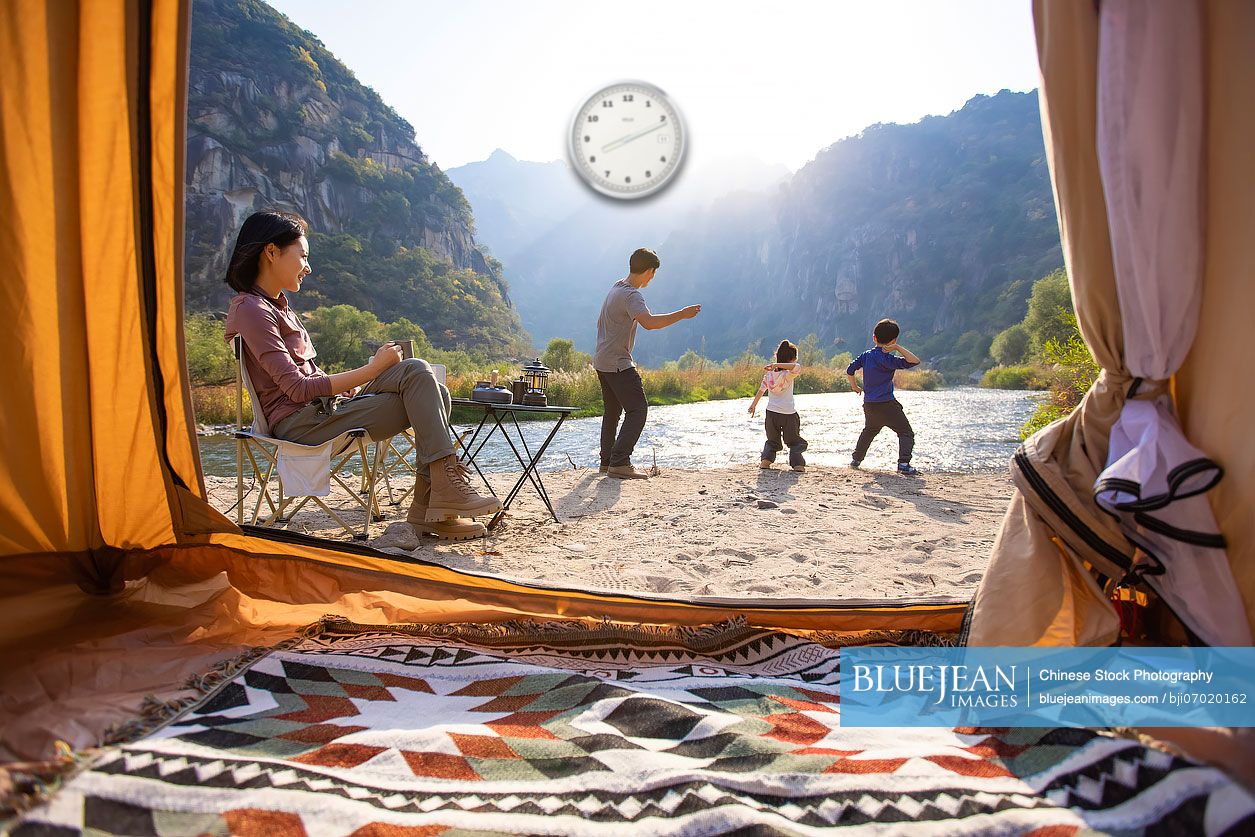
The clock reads 8h11
